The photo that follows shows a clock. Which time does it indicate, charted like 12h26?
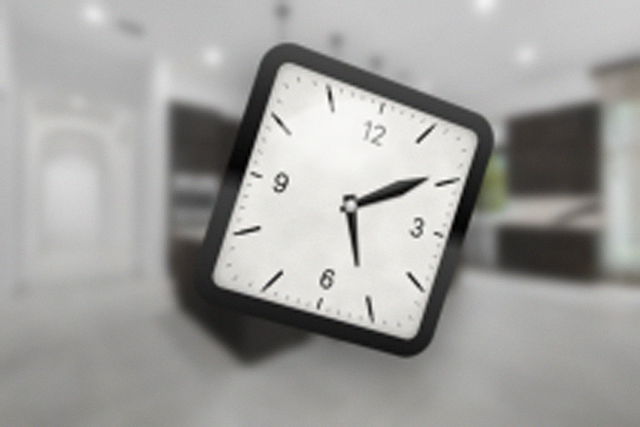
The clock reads 5h09
